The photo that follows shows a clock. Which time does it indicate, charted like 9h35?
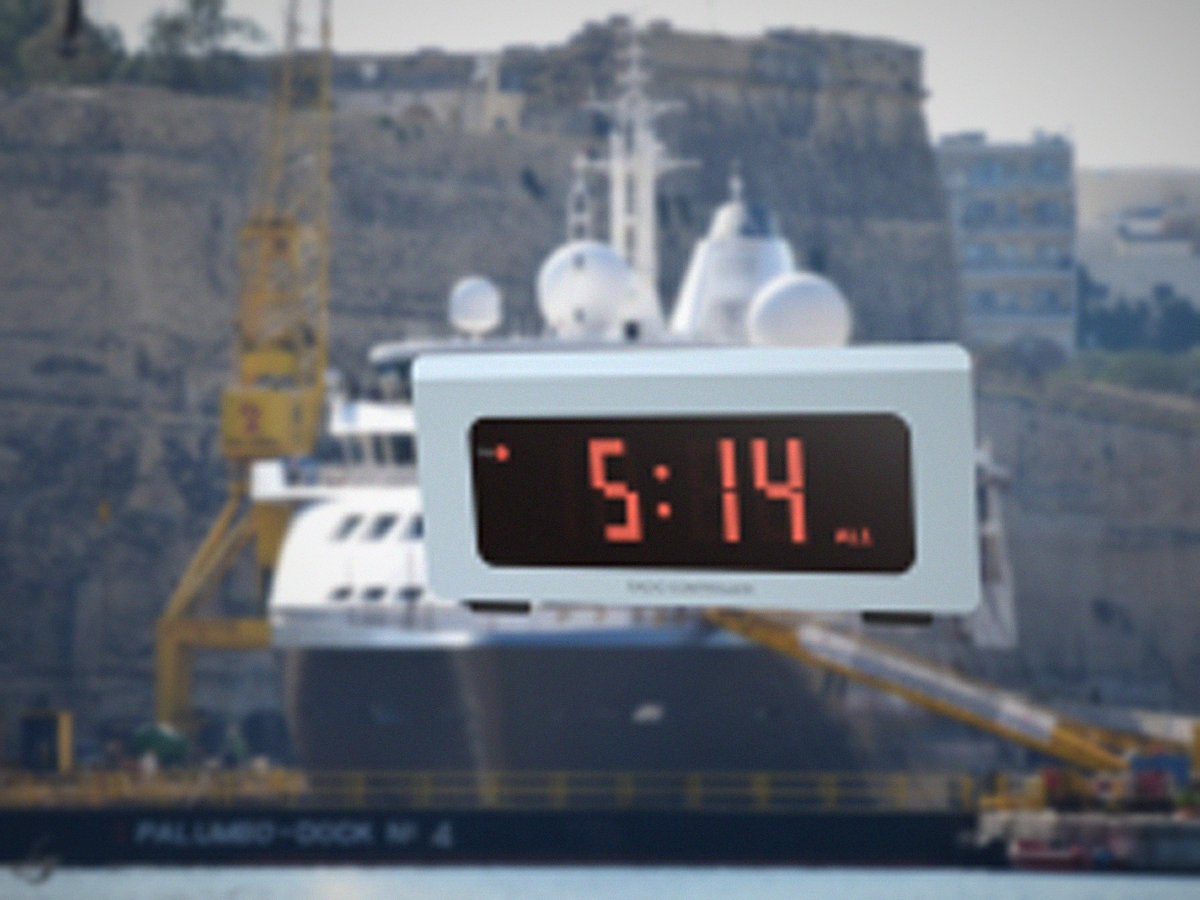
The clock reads 5h14
